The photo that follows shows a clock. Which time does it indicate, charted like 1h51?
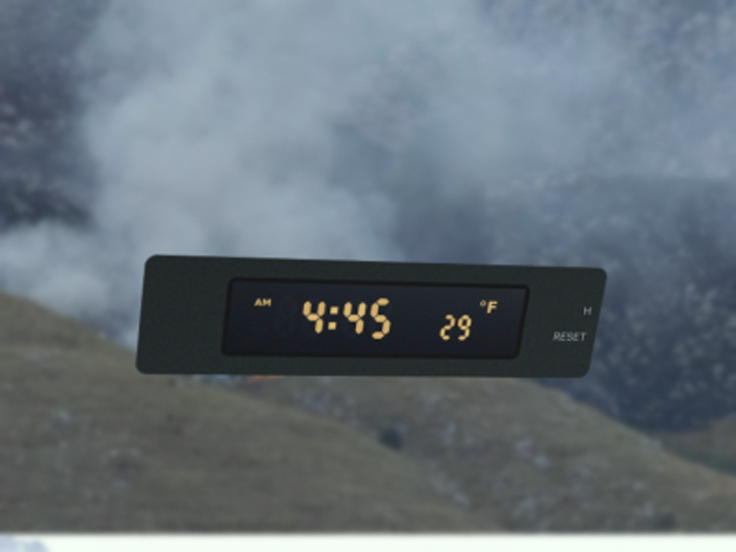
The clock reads 4h45
